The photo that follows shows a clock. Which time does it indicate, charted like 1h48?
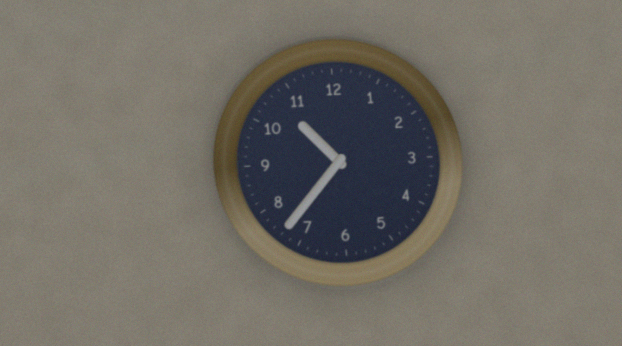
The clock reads 10h37
